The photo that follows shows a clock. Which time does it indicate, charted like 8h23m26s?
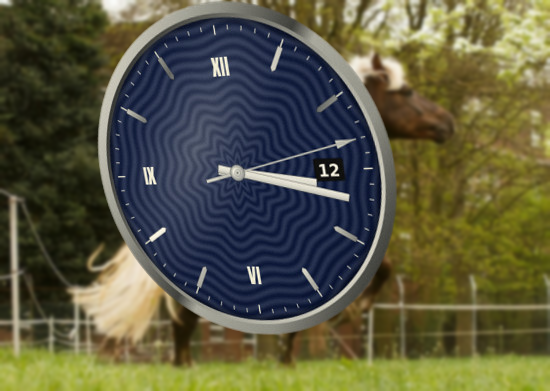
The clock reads 3h17m13s
